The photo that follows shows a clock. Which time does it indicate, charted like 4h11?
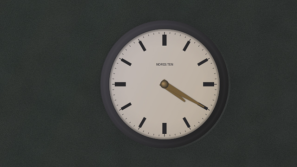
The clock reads 4h20
